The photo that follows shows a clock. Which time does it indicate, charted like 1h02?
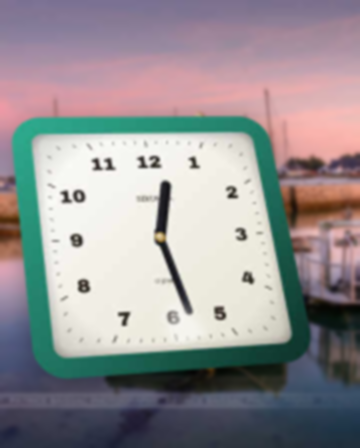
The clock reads 12h28
